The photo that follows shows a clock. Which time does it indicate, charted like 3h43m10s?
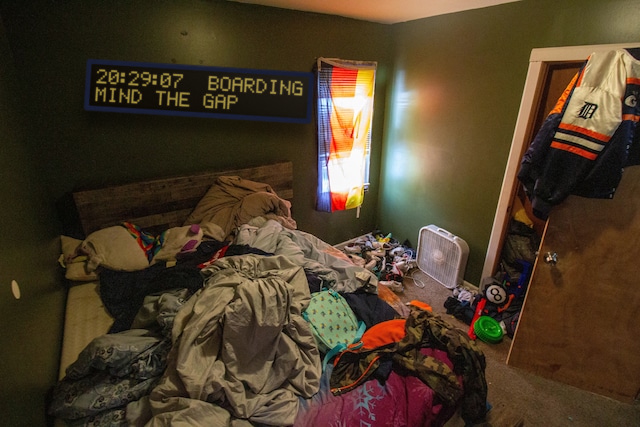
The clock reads 20h29m07s
